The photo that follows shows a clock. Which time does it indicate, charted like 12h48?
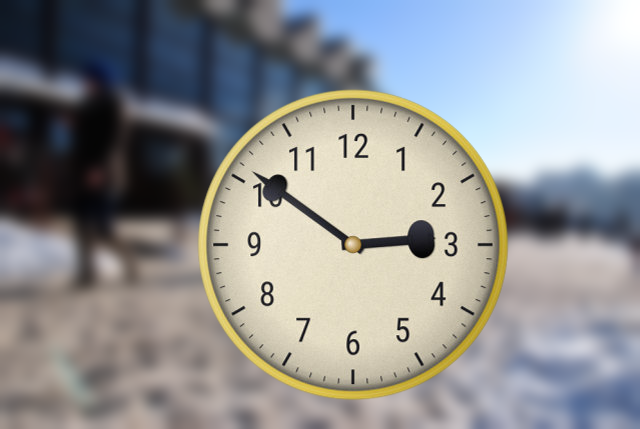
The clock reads 2h51
